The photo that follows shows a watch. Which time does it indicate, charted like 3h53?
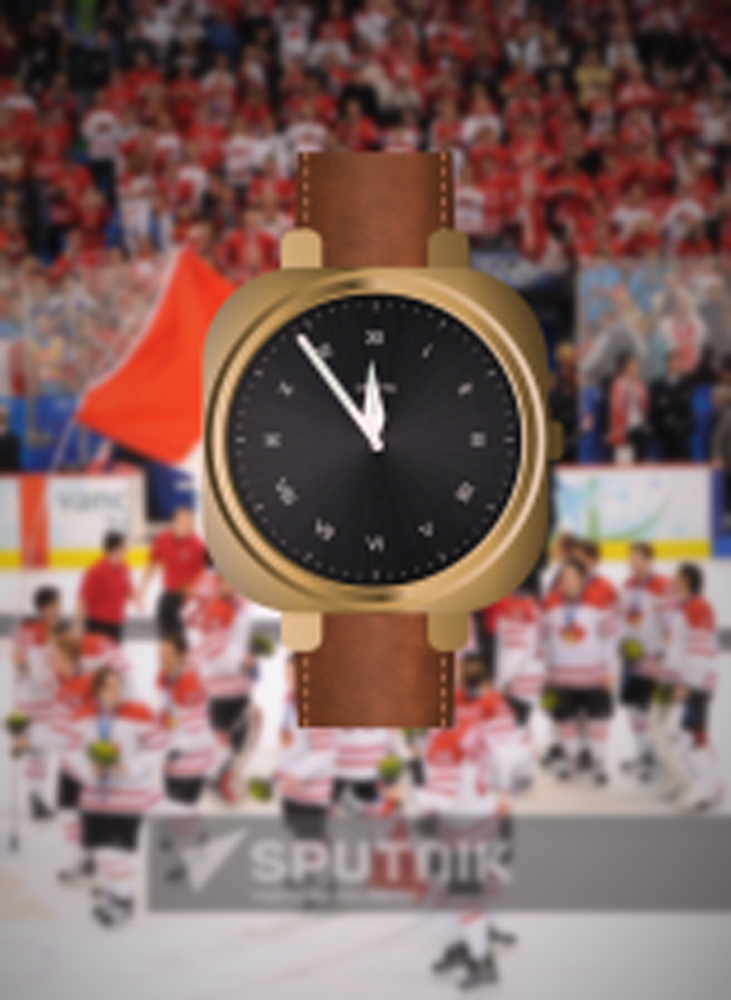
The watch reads 11h54
